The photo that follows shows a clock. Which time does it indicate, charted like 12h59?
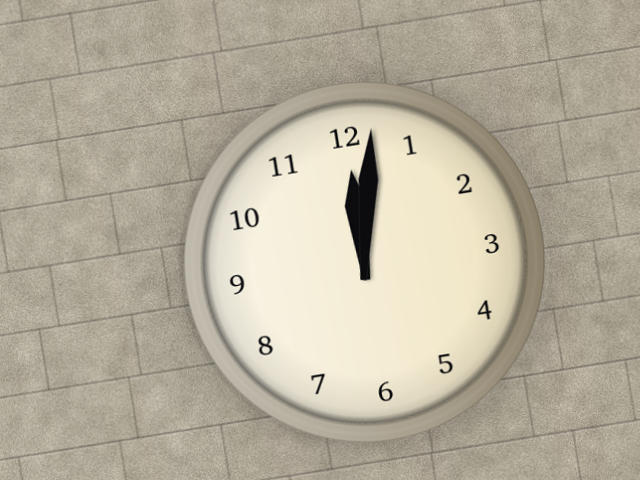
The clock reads 12h02
